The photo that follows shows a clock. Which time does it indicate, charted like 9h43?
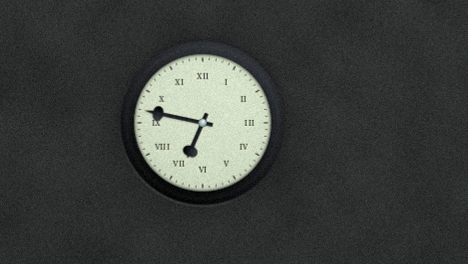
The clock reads 6h47
